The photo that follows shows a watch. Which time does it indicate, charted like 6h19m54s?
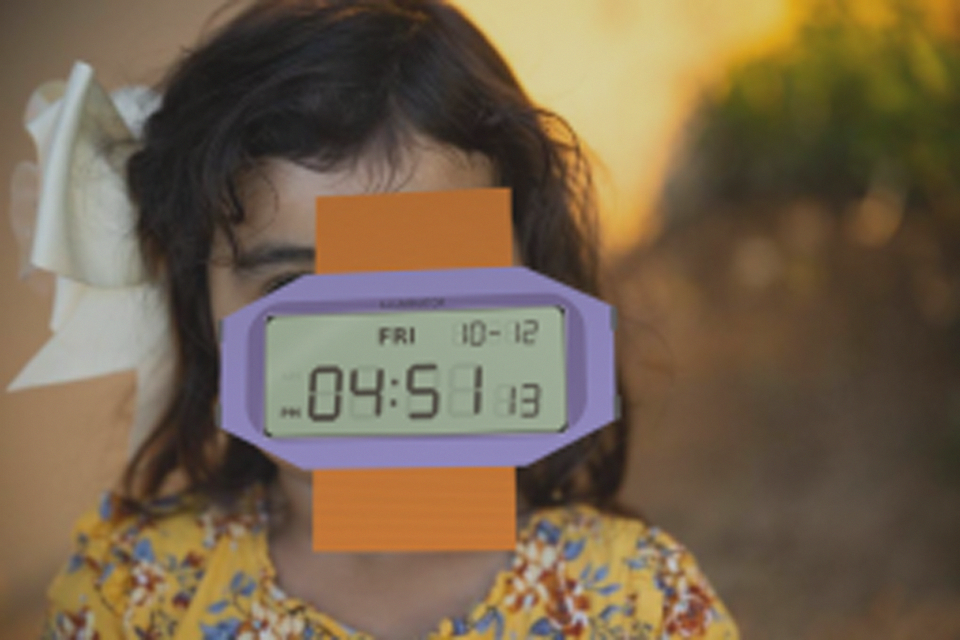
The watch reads 4h51m13s
